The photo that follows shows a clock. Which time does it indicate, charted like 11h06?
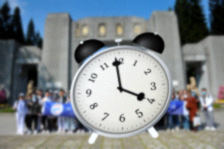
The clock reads 3h59
